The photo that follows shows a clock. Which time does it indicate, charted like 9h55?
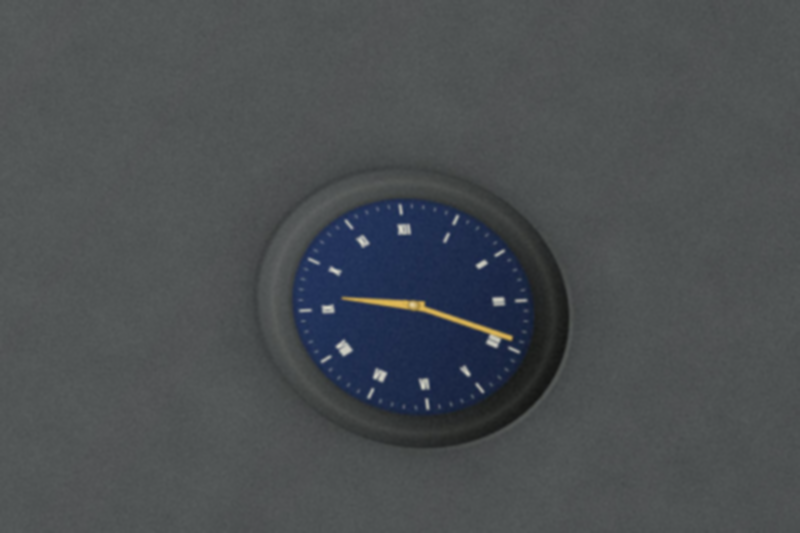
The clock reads 9h19
